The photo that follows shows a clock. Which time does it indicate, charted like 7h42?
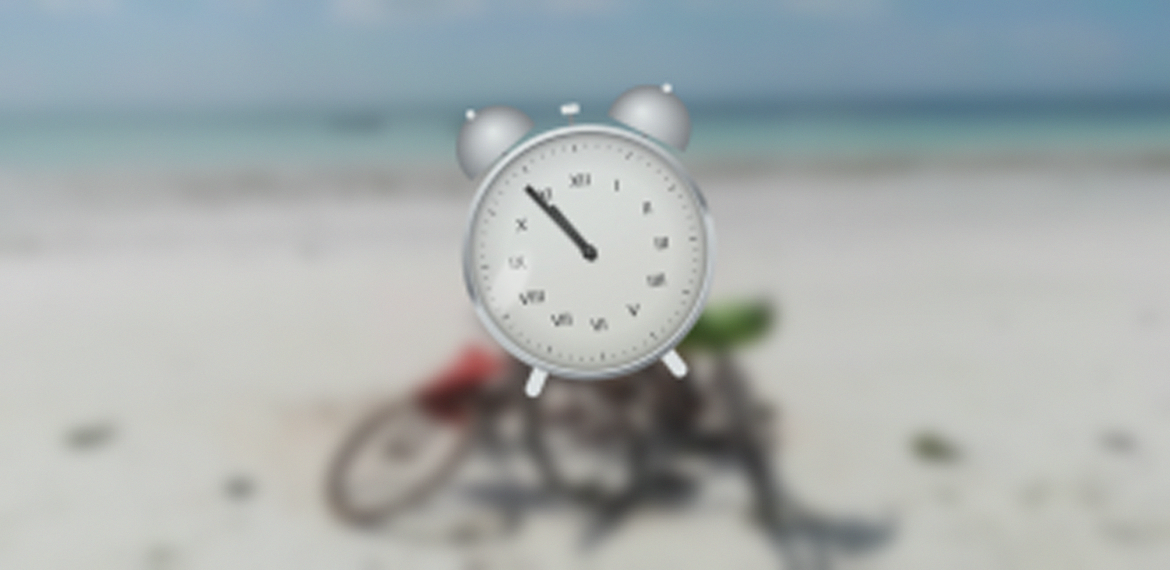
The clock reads 10h54
